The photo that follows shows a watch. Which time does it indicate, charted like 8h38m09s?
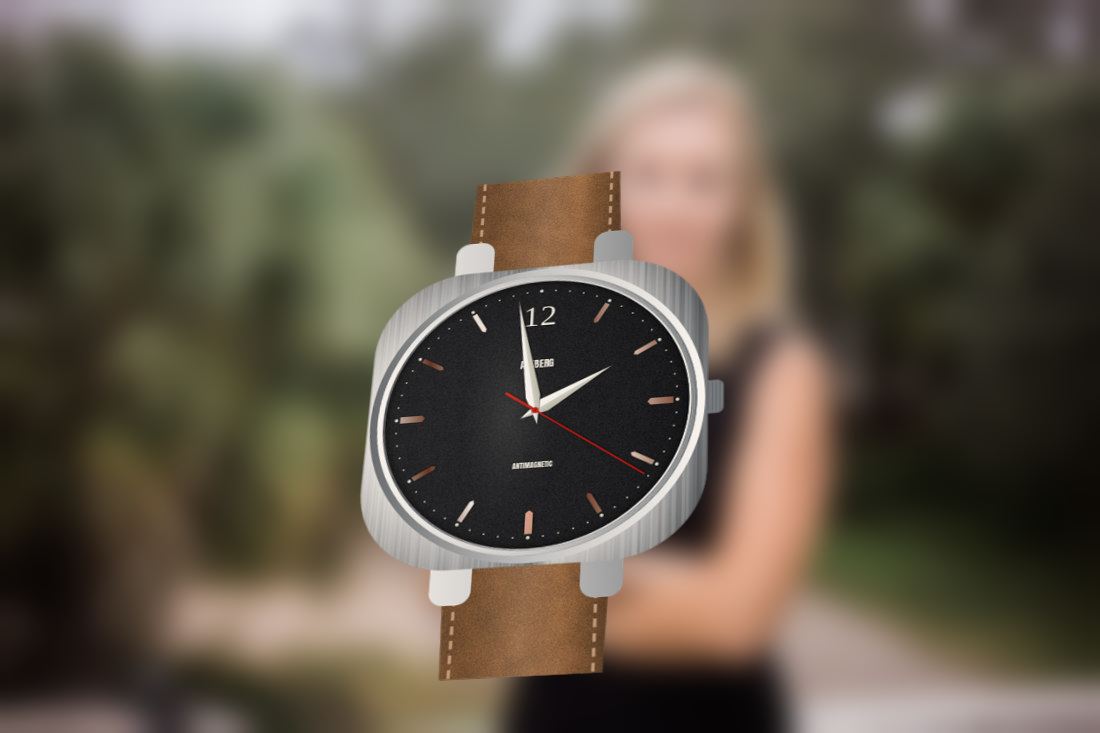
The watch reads 1h58m21s
